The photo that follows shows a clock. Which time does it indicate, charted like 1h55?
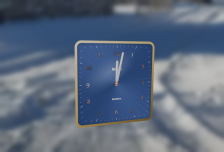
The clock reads 12h02
